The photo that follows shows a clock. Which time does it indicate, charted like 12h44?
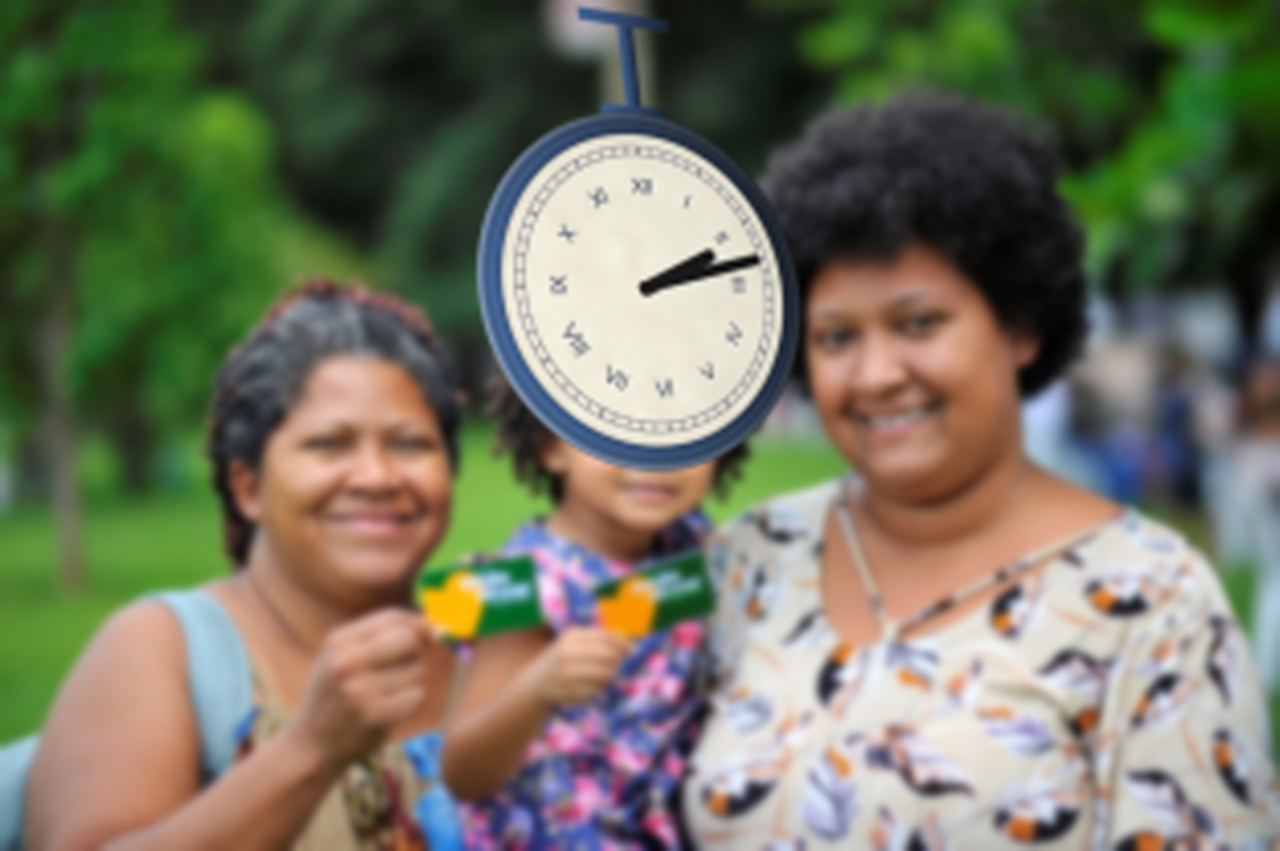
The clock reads 2h13
